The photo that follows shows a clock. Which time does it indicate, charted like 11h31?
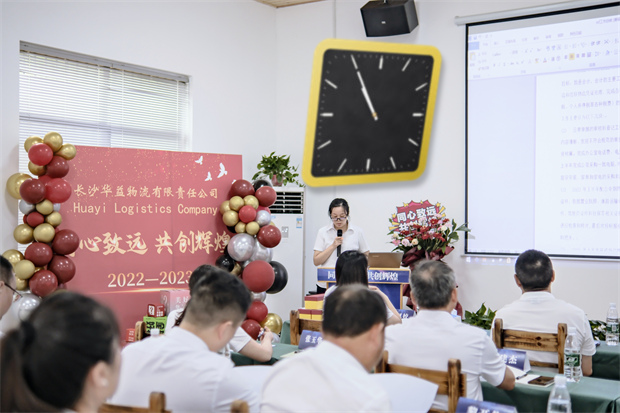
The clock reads 10h55
